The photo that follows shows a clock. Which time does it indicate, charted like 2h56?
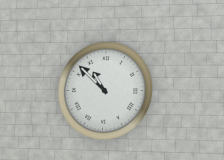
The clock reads 10h52
